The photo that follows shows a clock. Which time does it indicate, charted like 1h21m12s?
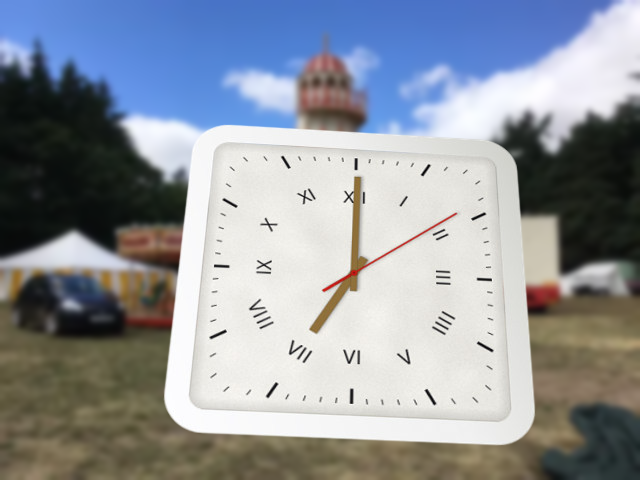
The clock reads 7h00m09s
